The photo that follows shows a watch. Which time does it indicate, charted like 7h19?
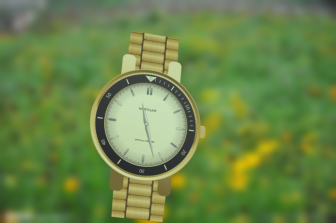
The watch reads 11h27
